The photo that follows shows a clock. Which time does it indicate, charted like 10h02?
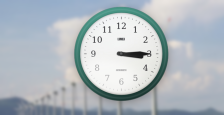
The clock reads 3h15
